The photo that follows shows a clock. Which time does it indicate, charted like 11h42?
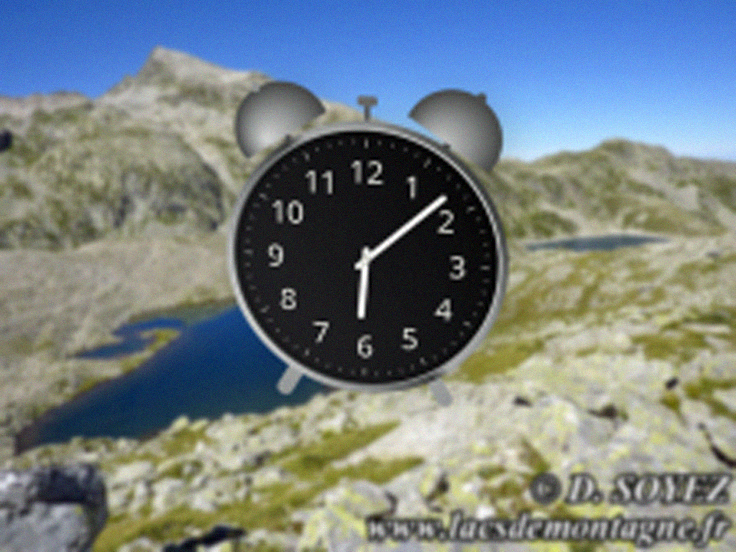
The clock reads 6h08
